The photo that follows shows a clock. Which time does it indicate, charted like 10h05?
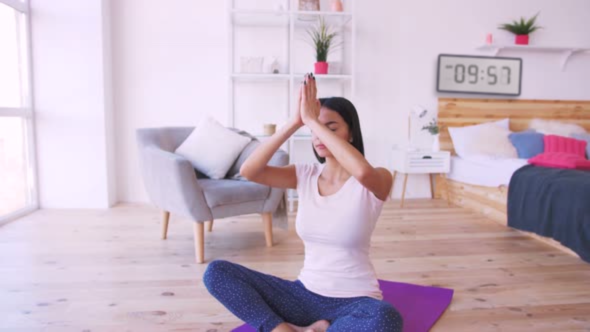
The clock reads 9h57
